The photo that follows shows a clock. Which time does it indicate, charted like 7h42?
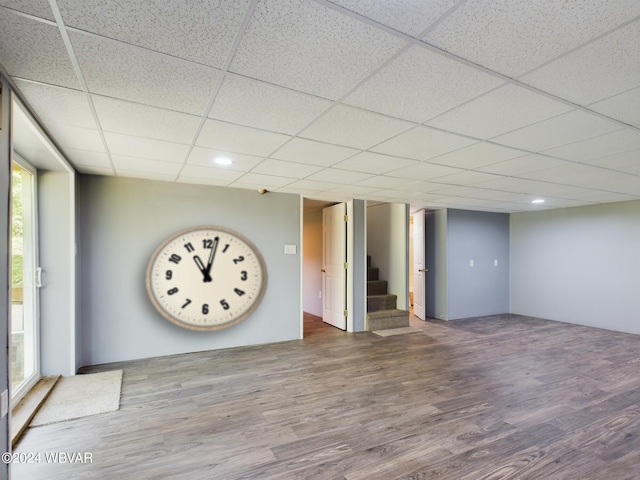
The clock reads 11h02
